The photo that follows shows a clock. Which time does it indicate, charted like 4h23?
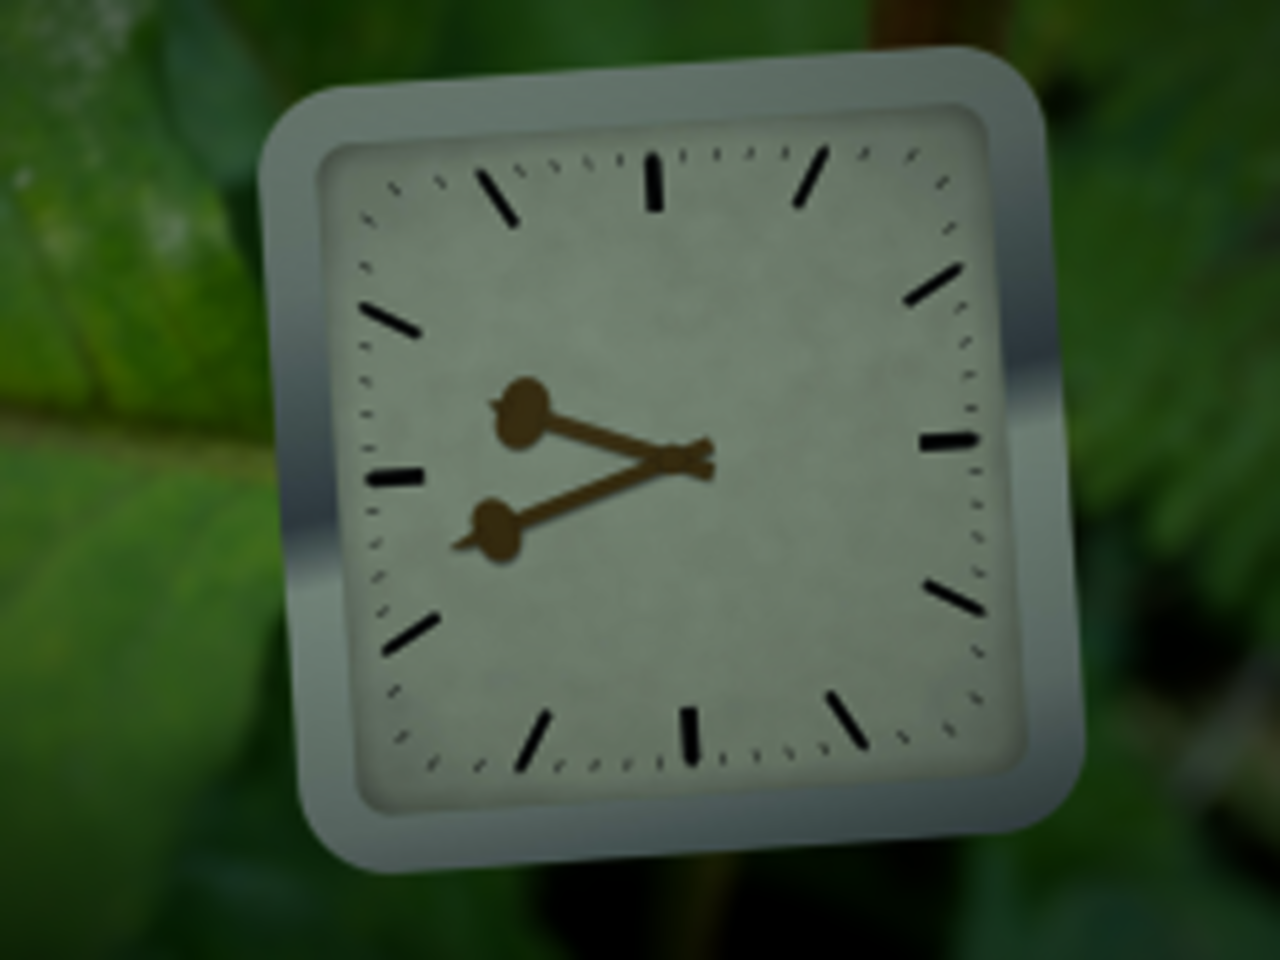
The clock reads 9h42
